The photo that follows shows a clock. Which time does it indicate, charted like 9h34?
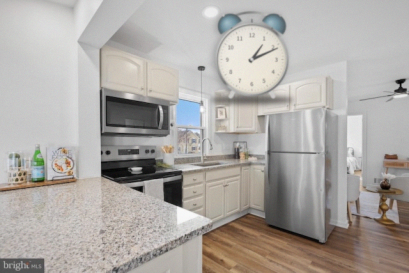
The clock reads 1h11
